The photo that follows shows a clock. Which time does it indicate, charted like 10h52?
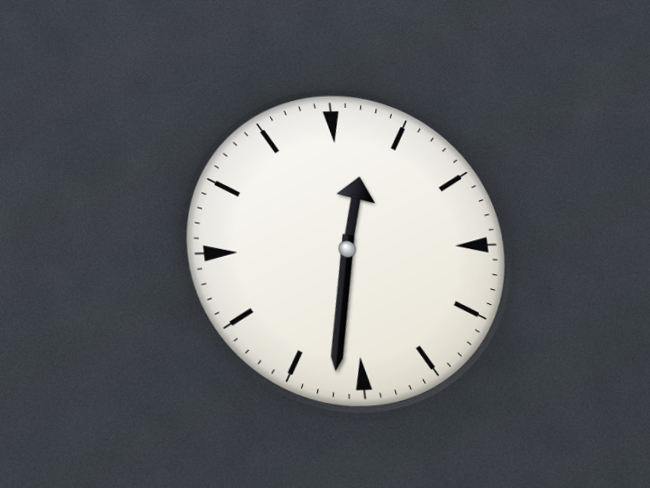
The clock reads 12h32
